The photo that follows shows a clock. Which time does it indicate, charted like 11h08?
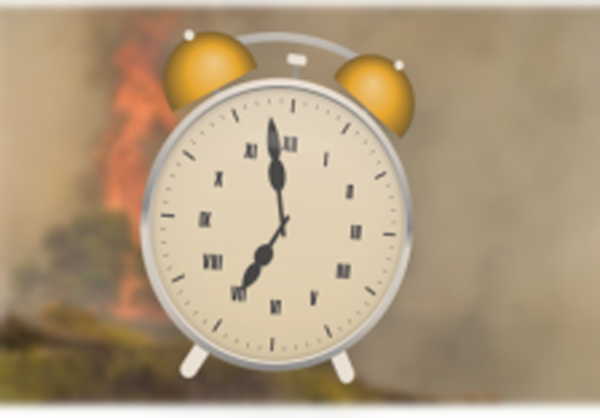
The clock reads 6h58
